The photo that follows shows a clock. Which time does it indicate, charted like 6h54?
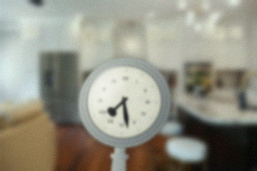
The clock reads 7h28
